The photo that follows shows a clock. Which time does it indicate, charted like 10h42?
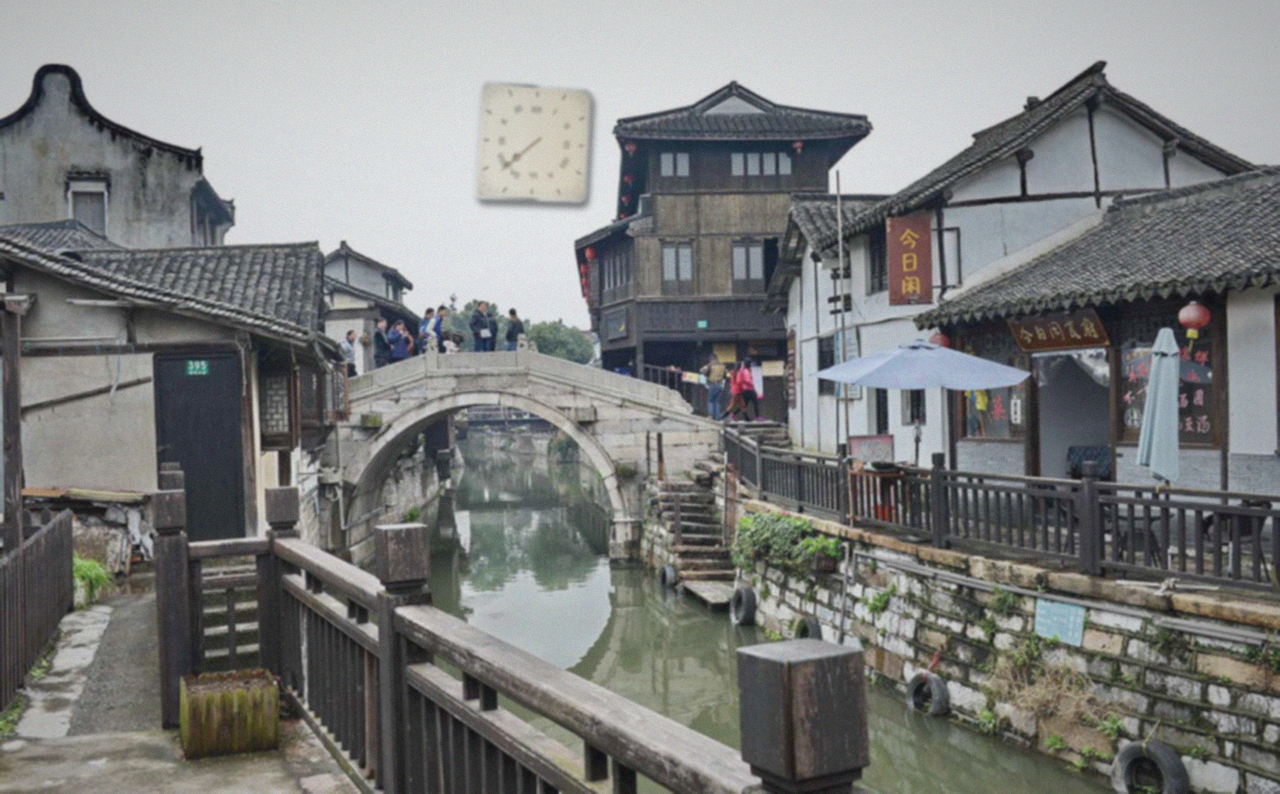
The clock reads 7h38
